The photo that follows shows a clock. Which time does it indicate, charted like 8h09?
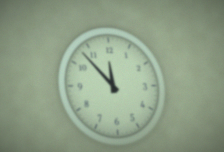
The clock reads 11h53
